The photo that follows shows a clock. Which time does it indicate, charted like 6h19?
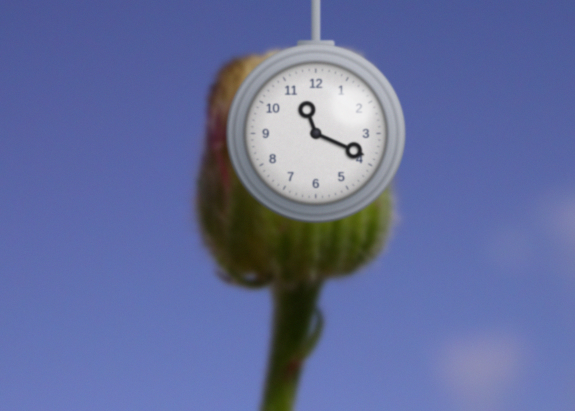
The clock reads 11h19
